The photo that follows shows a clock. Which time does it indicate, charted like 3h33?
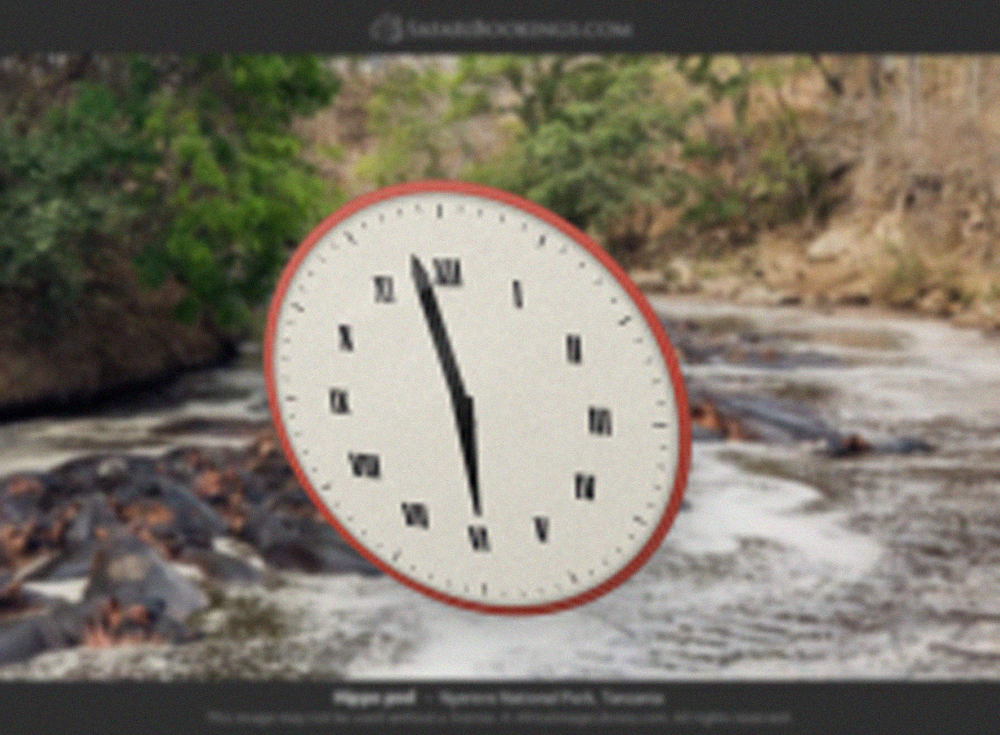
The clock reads 5h58
